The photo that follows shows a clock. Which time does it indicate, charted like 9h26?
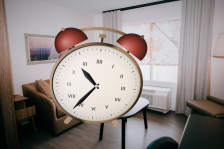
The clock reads 10h36
